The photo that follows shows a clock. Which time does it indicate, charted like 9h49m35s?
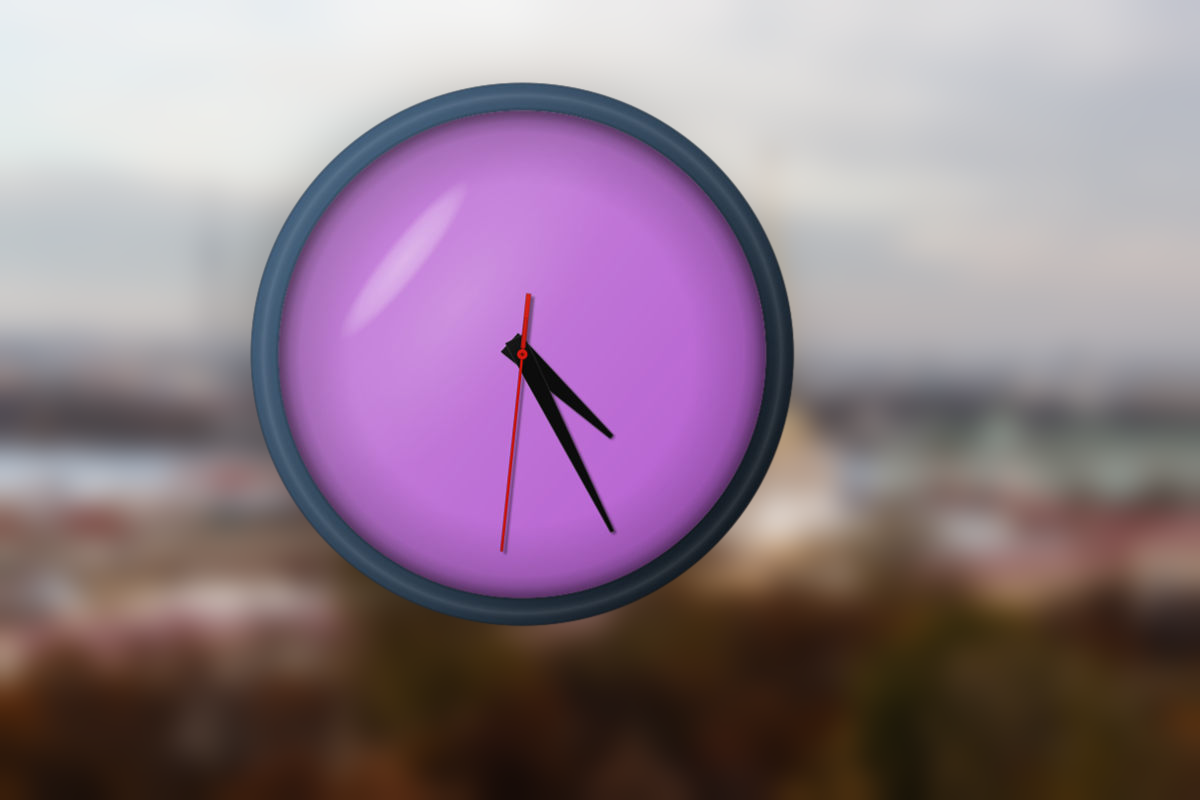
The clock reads 4h25m31s
